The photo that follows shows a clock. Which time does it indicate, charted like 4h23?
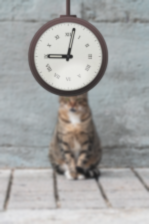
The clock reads 9h02
